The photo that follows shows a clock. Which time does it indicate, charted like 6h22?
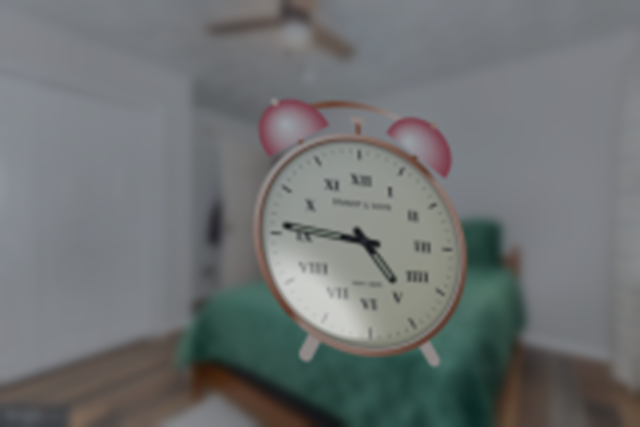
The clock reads 4h46
